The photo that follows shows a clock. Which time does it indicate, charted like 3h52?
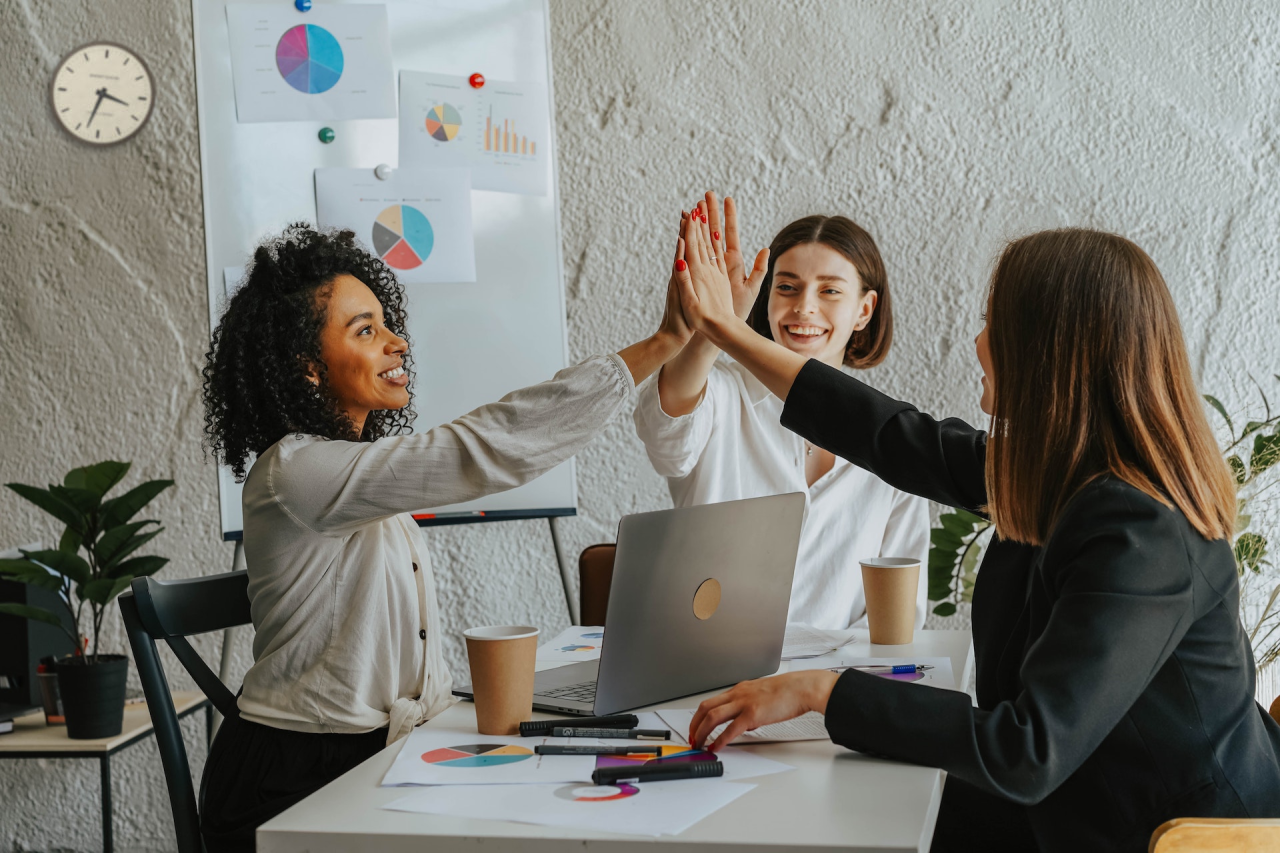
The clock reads 3h33
